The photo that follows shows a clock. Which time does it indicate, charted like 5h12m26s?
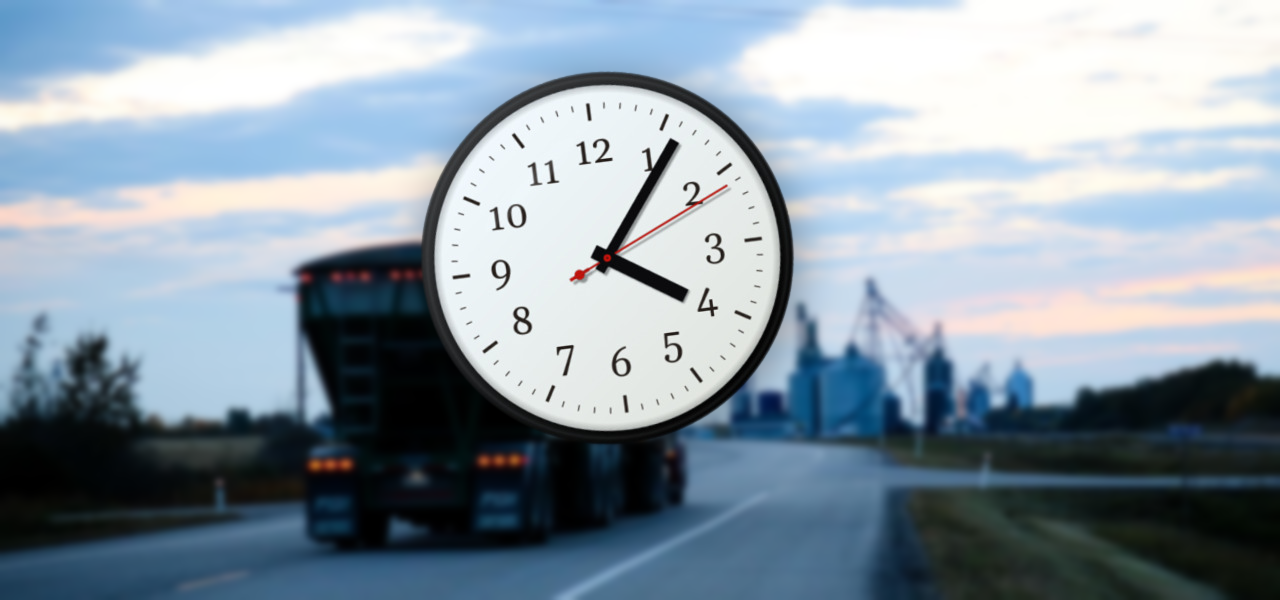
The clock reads 4h06m11s
